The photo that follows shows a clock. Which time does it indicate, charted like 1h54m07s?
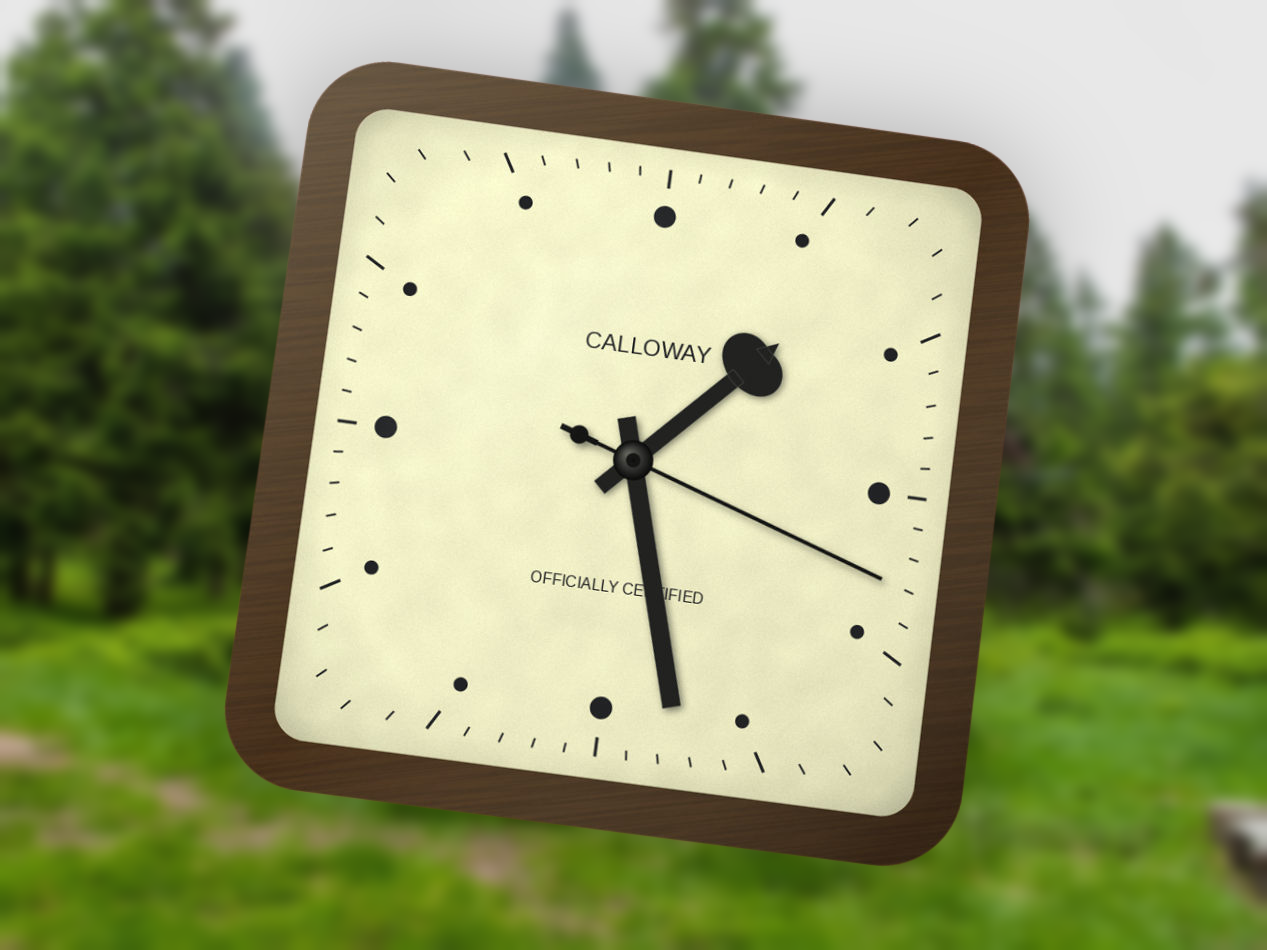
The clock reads 1h27m18s
